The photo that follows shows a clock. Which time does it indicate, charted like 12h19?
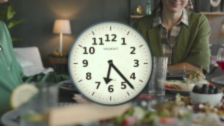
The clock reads 6h23
